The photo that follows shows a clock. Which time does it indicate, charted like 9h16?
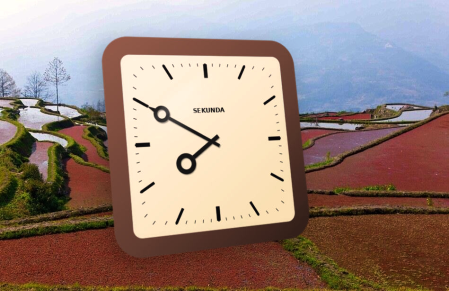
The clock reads 7h50
